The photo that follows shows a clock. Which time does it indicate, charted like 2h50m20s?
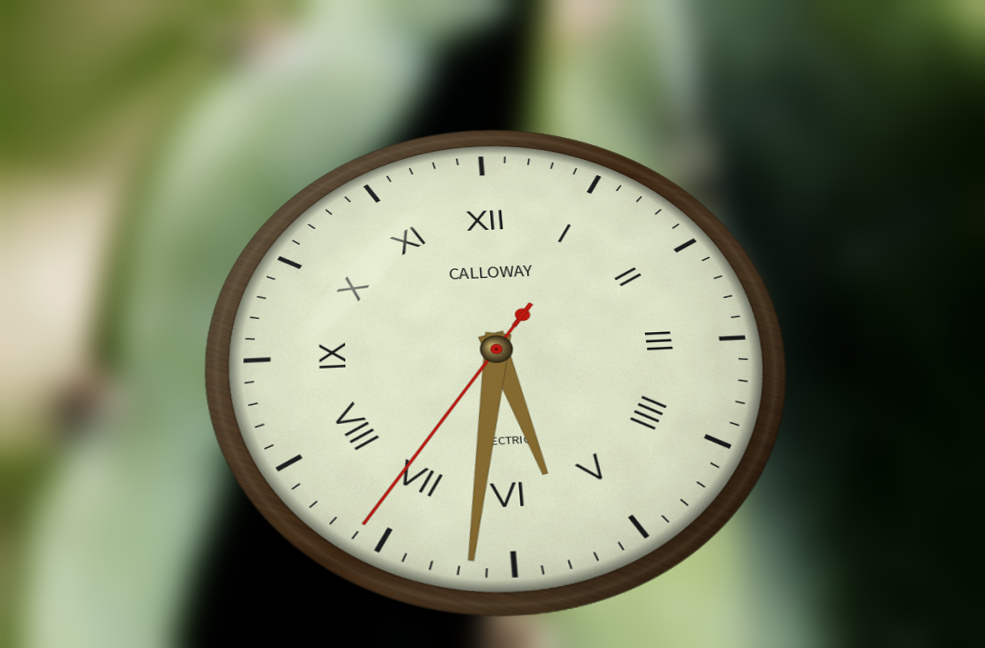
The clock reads 5h31m36s
